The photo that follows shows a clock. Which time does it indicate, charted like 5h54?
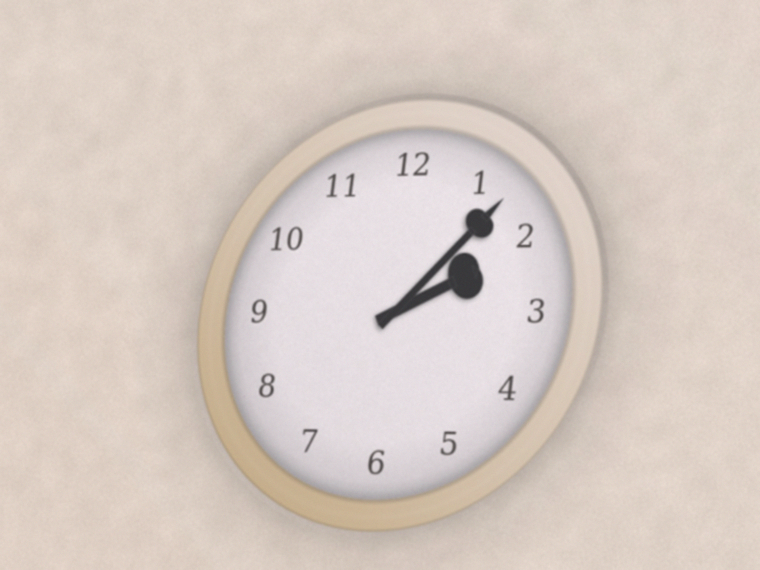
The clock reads 2h07
